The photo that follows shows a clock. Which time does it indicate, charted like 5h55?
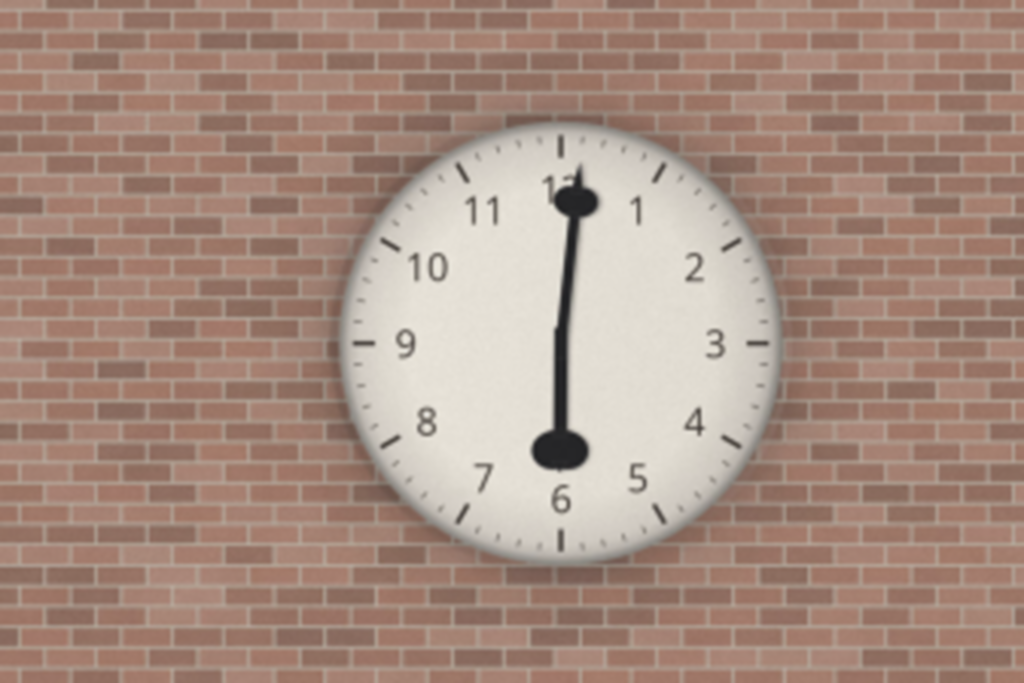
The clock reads 6h01
